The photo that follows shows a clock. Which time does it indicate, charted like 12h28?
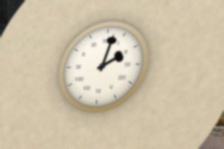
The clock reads 2h02
